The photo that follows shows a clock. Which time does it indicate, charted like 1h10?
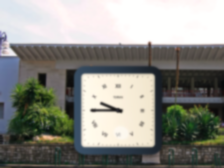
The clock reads 9h45
